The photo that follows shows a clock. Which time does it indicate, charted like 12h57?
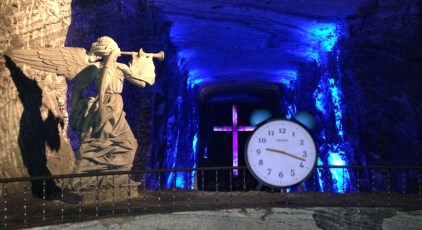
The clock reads 9h18
